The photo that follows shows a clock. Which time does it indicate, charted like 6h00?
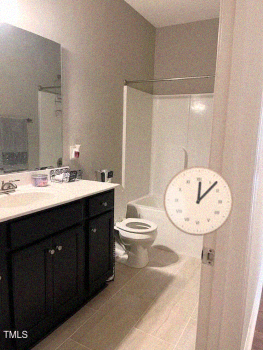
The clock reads 12h07
